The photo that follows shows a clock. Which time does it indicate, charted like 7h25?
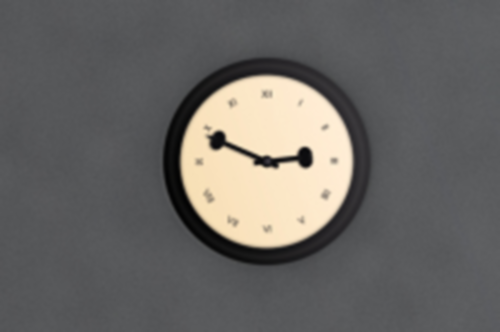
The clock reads 2h49
